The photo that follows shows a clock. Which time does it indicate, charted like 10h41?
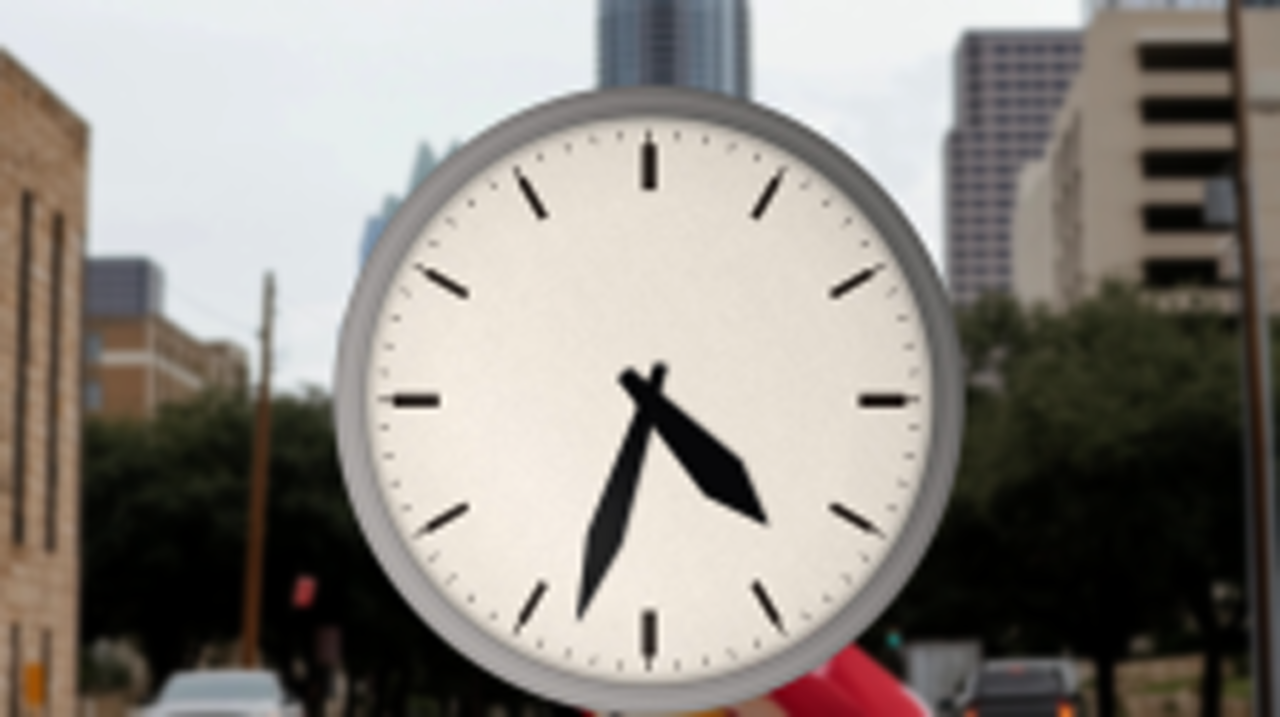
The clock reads 4h33
